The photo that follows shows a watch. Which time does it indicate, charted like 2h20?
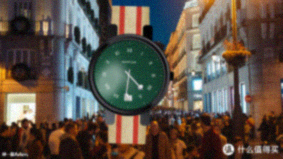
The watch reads 4h31
